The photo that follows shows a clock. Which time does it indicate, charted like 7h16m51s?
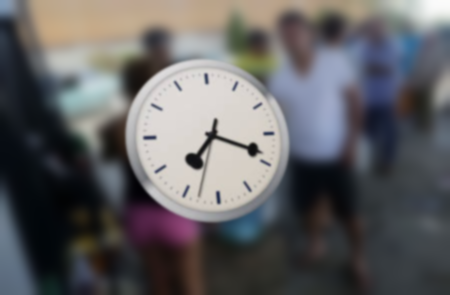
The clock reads 7h18m33s
